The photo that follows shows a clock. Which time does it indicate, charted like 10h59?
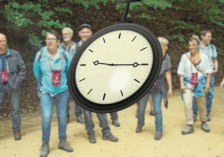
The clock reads 9h15
